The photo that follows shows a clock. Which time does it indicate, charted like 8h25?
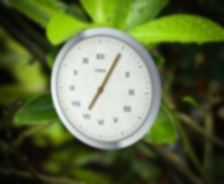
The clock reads 7h05
